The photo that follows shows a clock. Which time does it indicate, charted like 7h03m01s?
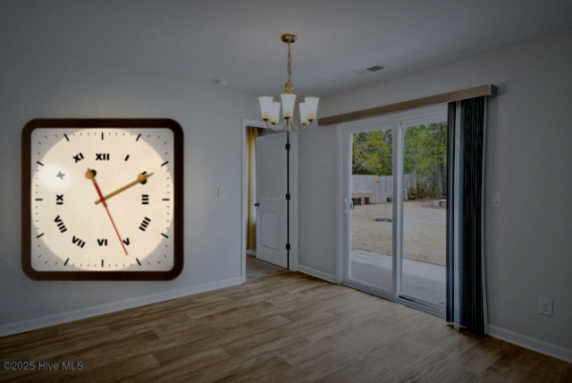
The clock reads 11h10m26s
